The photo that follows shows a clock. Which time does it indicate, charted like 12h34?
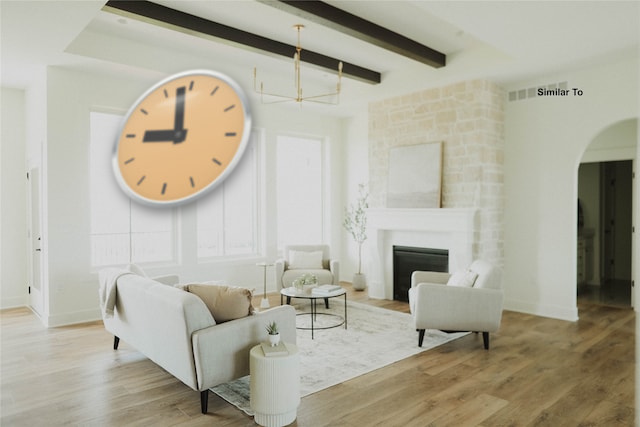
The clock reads 8h58
